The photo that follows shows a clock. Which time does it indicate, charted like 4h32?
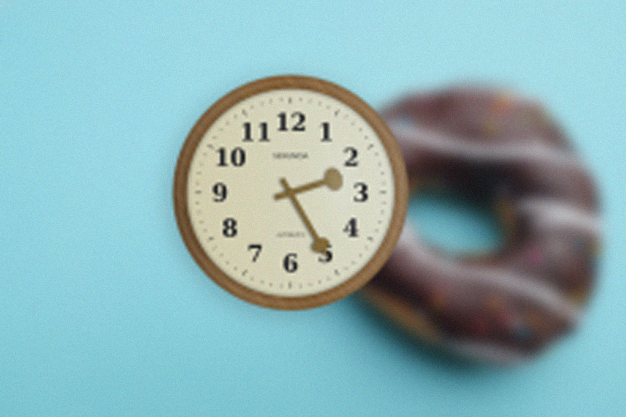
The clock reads 2h25
